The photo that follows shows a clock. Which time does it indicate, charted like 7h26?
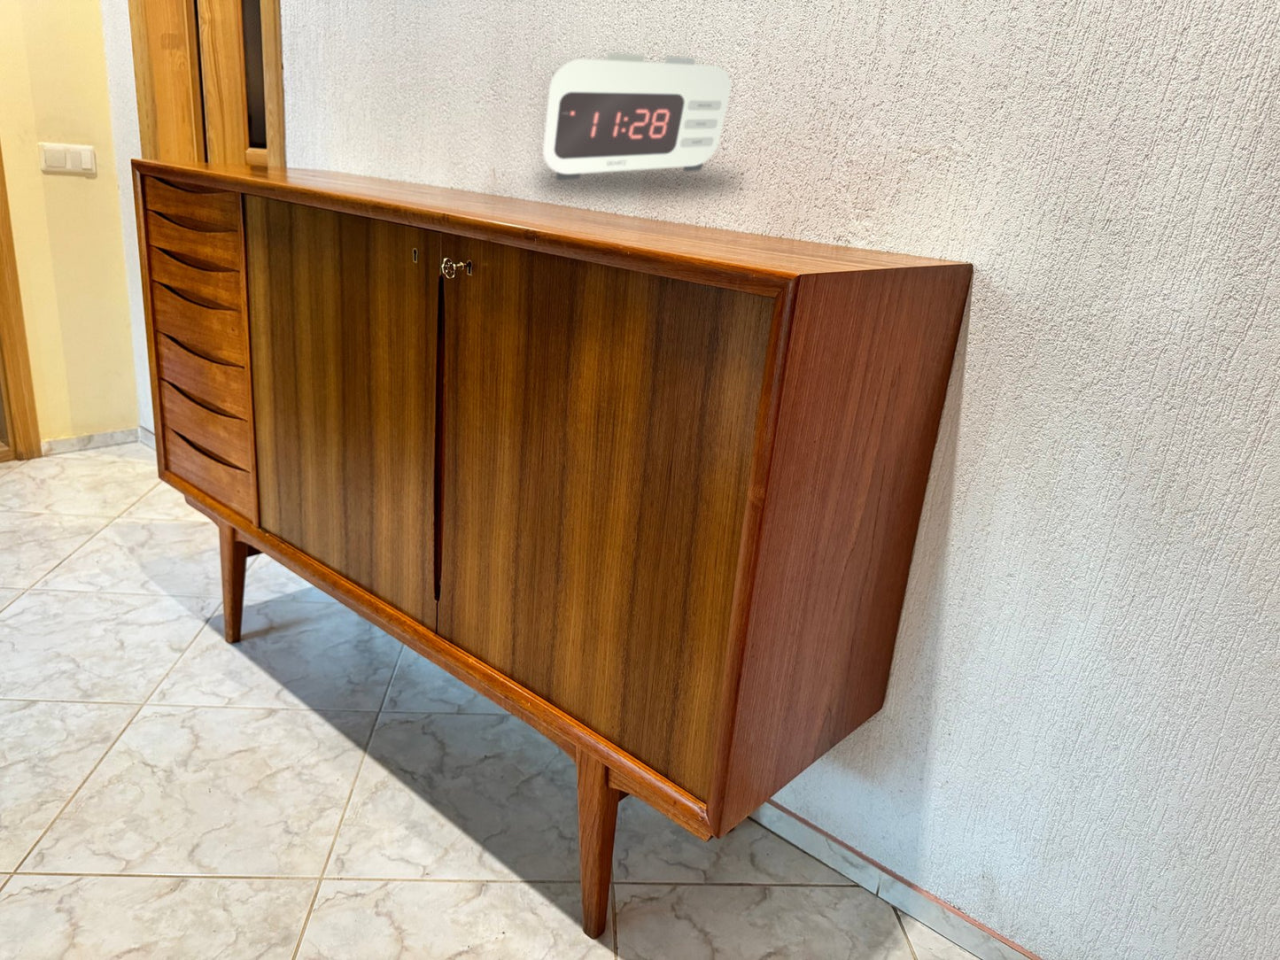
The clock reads 11h28
